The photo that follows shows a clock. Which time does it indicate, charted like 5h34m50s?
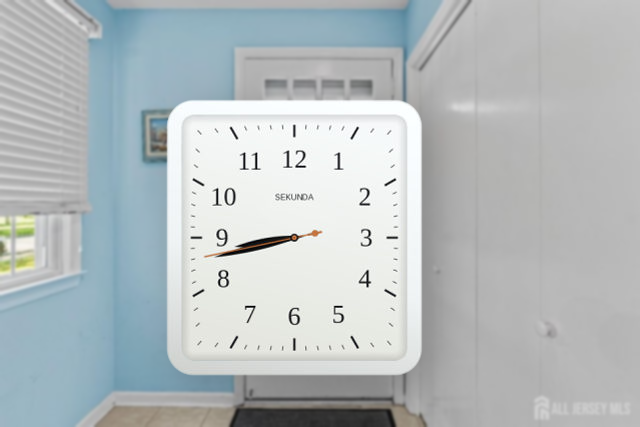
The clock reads 8h42m43s
